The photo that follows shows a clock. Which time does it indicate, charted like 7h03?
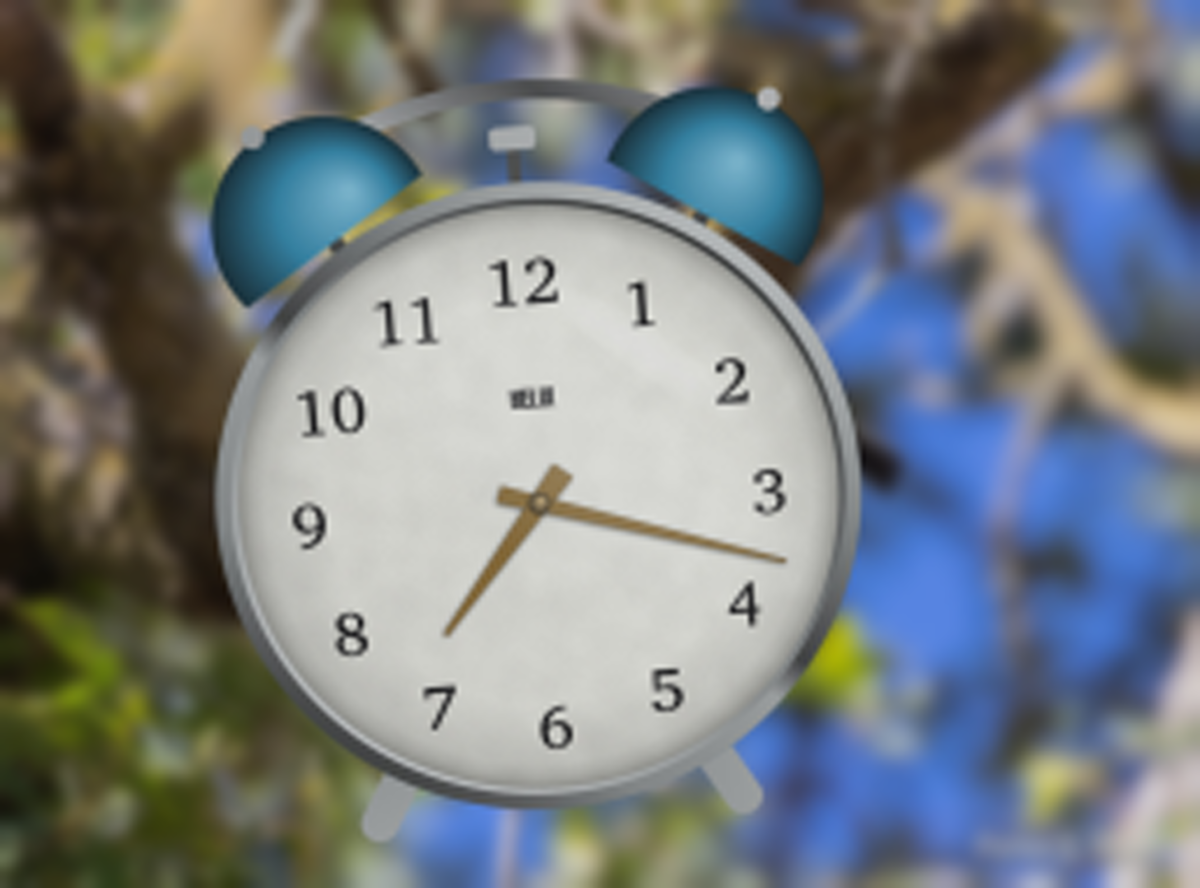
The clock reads 7h18
